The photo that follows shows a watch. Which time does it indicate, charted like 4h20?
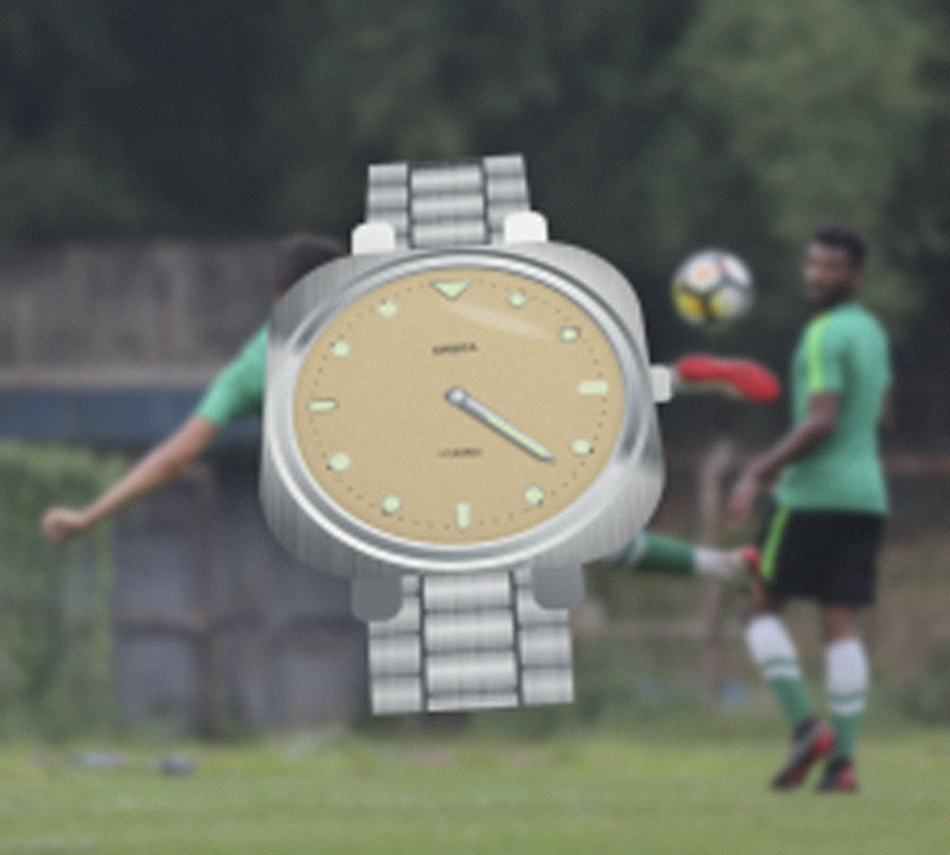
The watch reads 4h22
